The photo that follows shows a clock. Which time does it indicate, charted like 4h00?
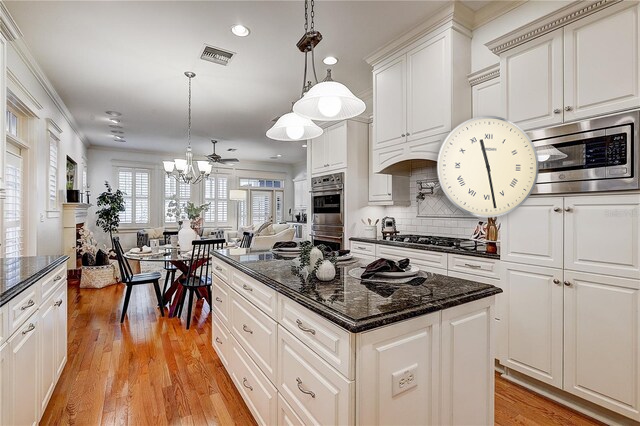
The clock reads 11h28
